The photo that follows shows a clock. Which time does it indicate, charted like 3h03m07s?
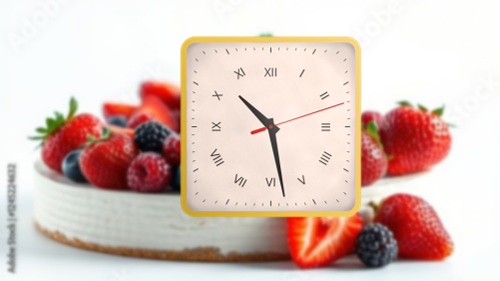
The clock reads 10h28m12s
